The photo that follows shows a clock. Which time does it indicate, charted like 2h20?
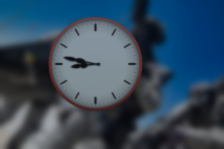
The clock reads 8h47
